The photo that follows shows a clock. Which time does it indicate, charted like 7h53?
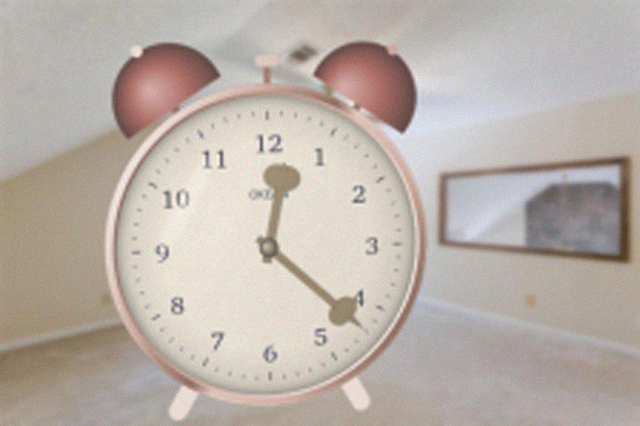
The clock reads 12h22
